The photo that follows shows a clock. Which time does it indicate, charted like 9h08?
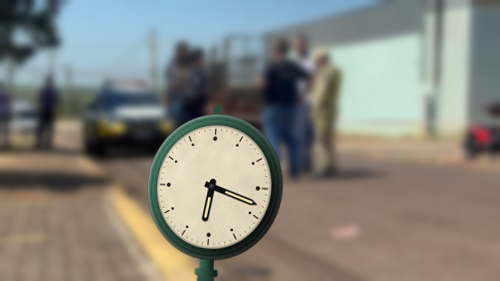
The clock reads 6h18
